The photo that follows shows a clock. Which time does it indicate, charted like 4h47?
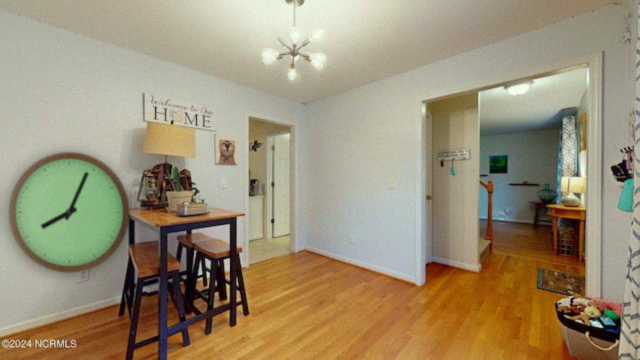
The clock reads 8h04
